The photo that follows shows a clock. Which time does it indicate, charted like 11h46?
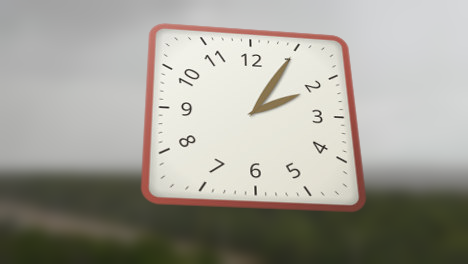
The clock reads 2h05
